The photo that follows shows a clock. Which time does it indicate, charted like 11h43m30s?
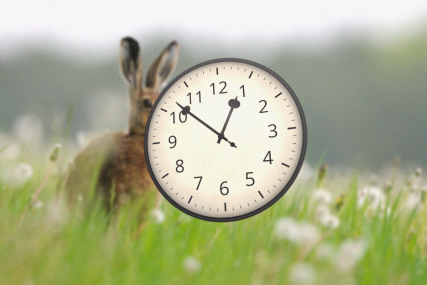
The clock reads 12h51m52s
